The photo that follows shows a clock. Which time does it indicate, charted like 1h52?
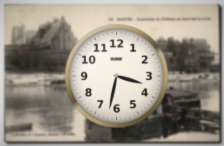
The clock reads 3h32
